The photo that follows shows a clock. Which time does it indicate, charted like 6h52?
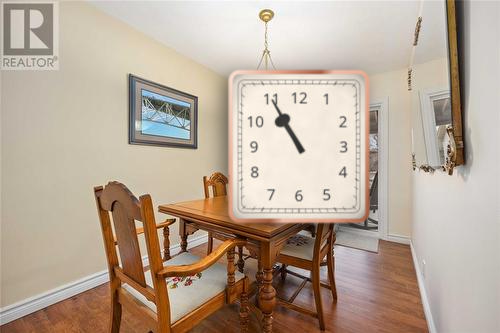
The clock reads 10h55
